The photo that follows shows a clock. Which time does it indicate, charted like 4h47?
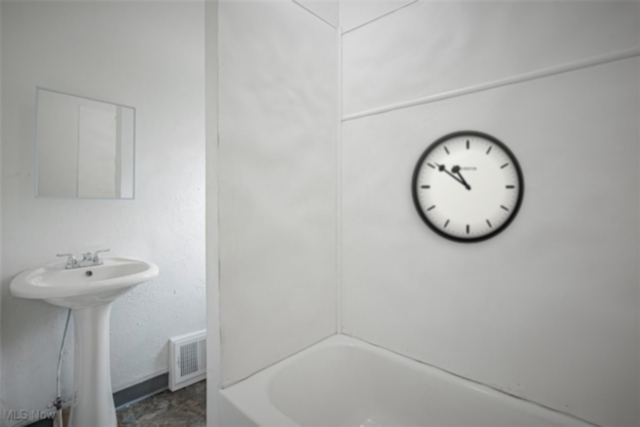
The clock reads 10h51
